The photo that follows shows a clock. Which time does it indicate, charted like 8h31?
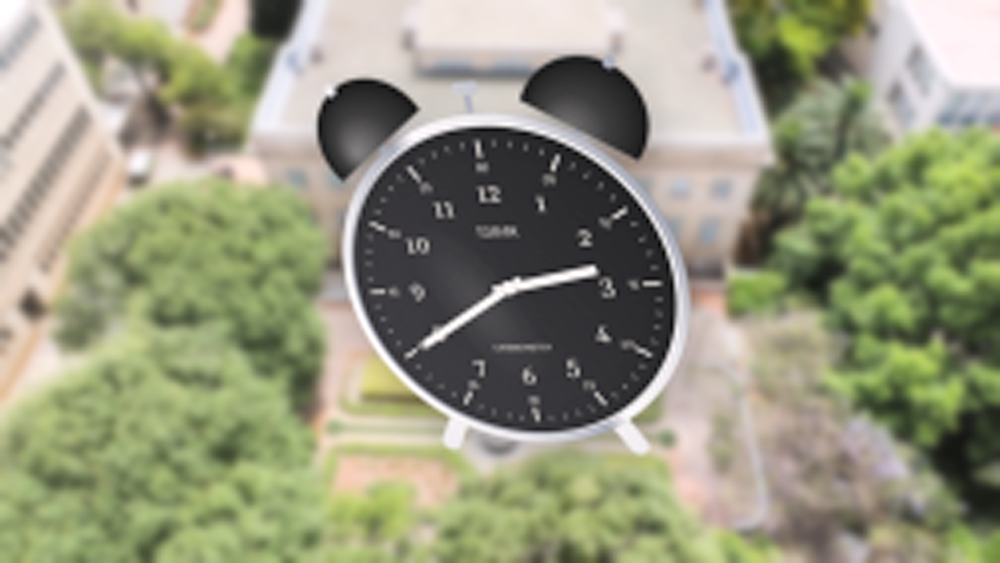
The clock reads 2h40
